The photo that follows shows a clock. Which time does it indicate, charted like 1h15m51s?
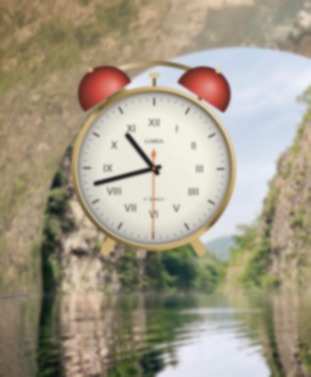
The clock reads 10h42m30s
